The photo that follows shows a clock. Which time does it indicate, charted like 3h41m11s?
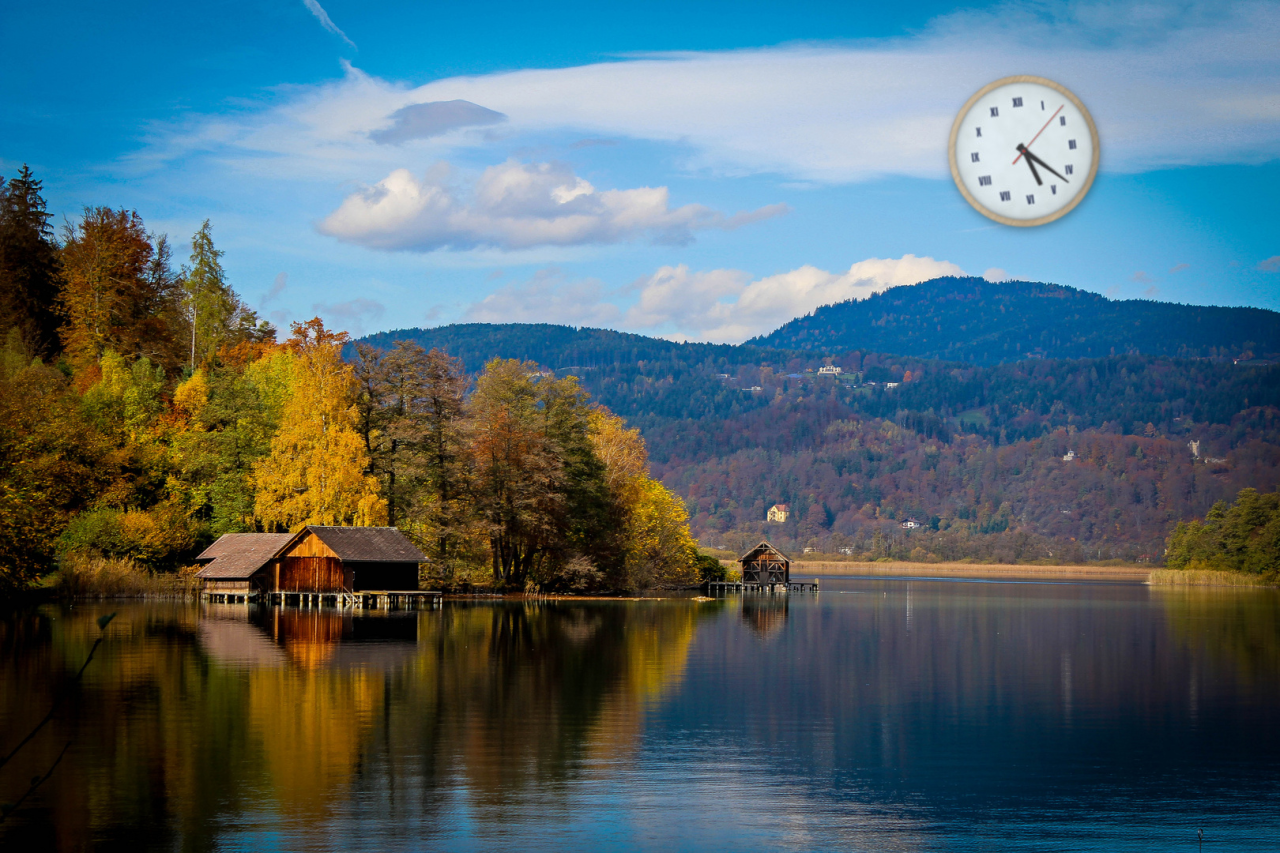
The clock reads 5h22m08s
